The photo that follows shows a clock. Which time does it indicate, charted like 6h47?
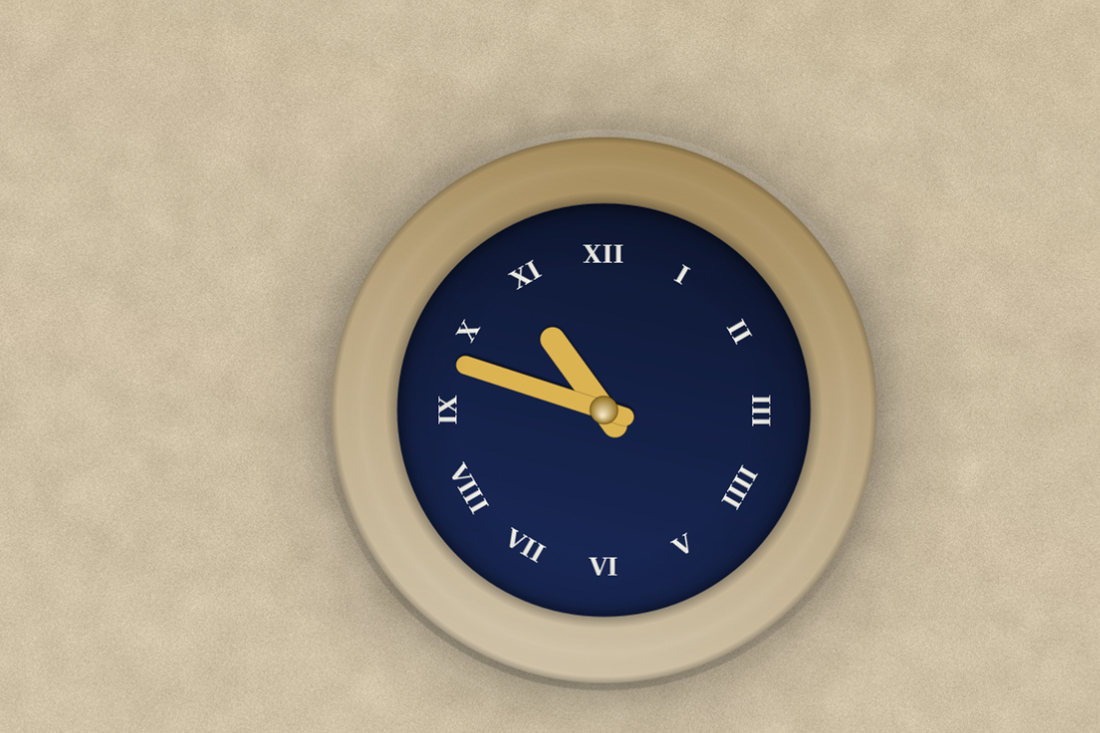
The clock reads 10h48
